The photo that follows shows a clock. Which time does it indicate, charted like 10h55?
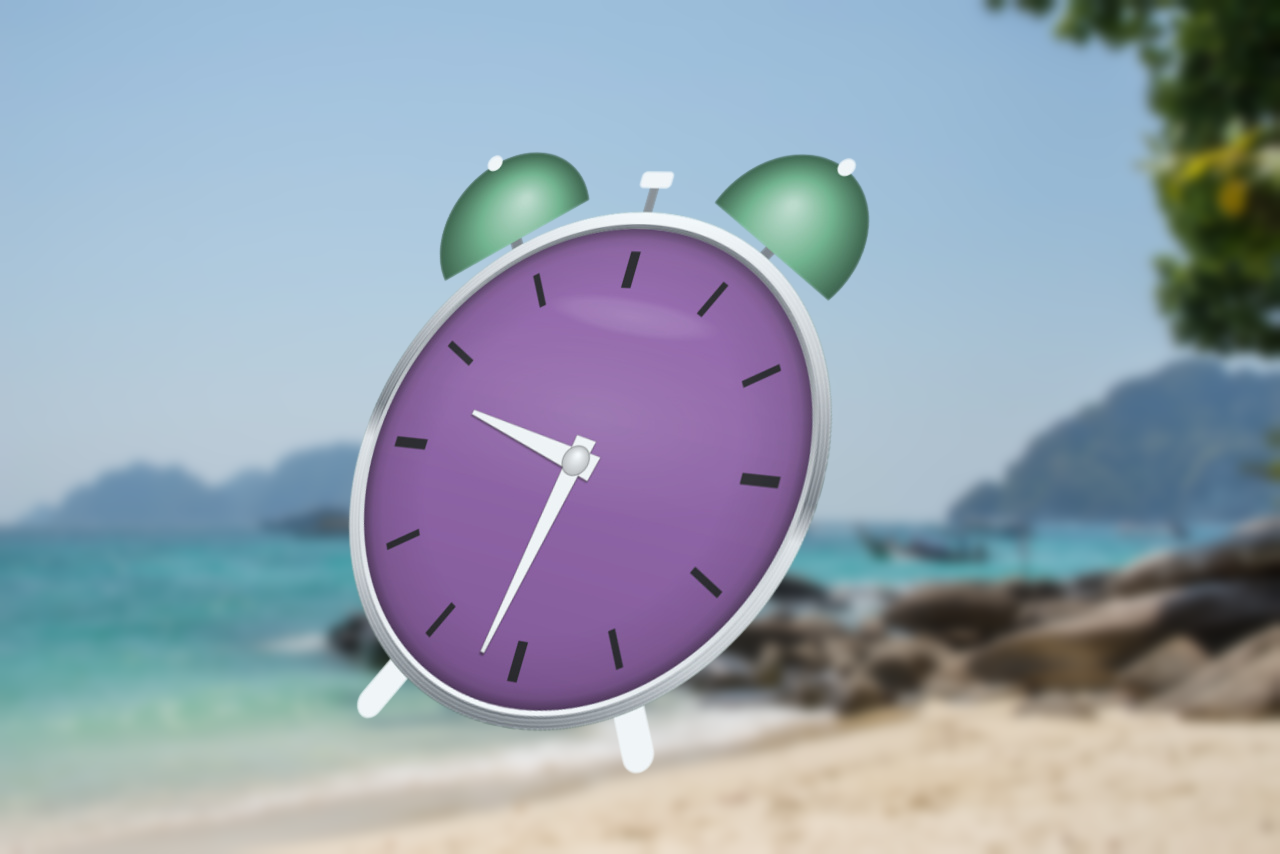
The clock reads 9h32
